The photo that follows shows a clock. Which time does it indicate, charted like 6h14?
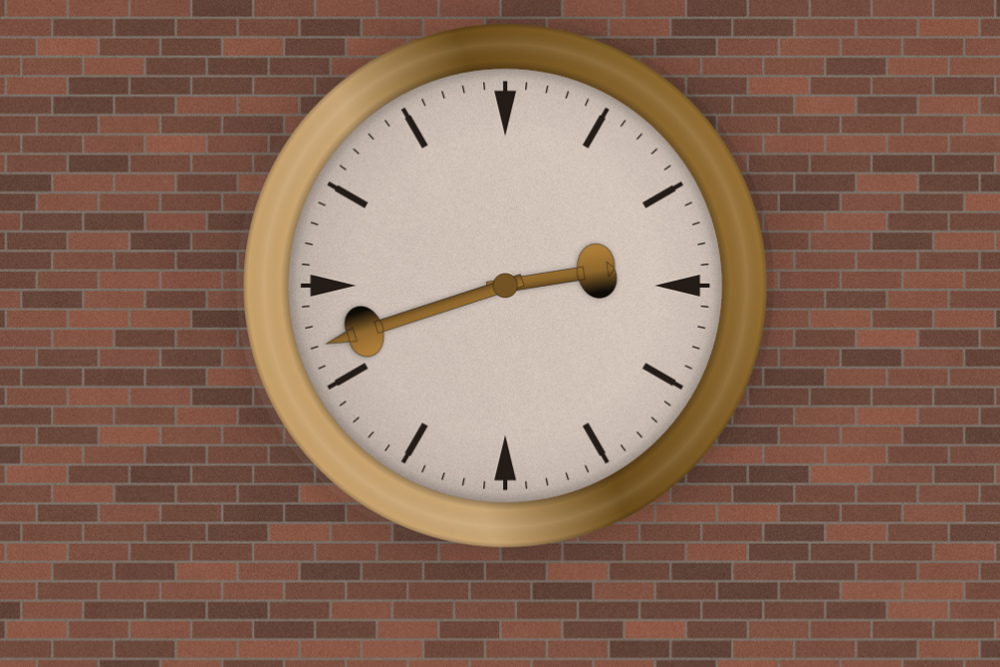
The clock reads 2h42
